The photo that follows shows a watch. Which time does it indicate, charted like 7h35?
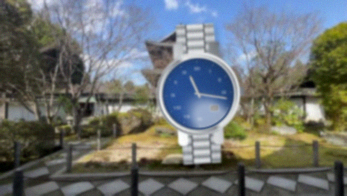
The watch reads 11h17
